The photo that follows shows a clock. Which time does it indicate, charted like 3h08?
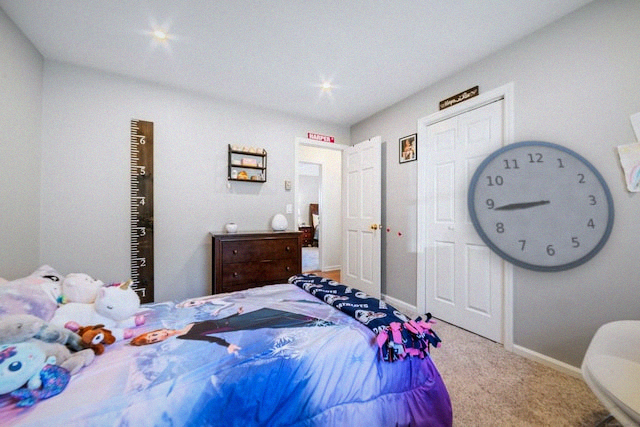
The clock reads 8h44
